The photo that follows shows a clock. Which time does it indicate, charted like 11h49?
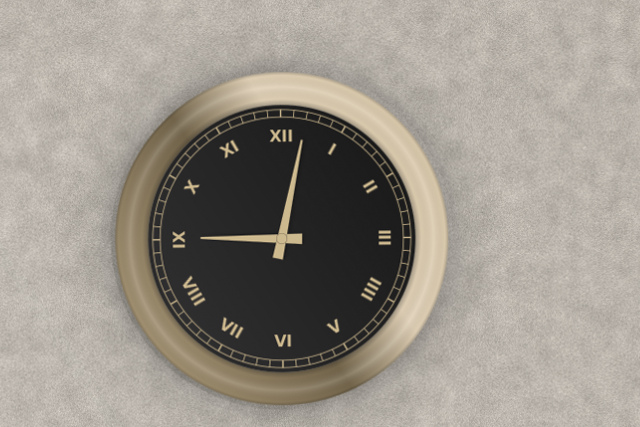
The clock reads 9h02
